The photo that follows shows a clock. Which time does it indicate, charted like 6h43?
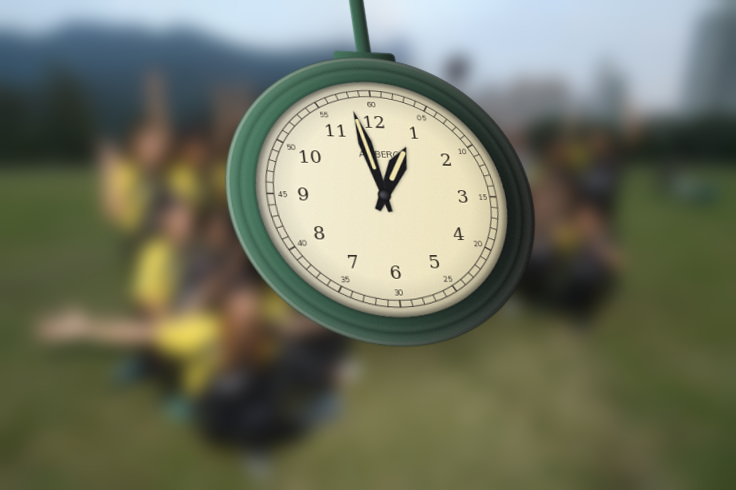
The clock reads 12h58
